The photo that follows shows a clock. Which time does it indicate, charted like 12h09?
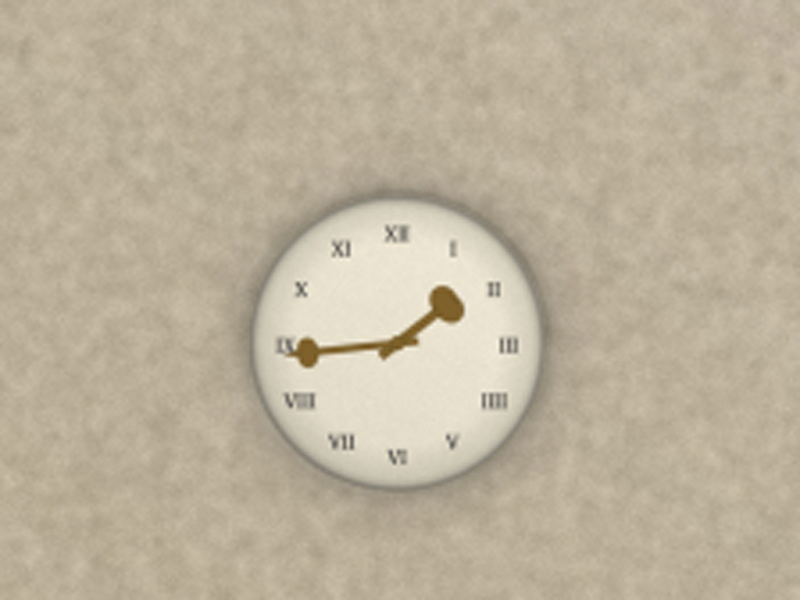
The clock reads 1h44
